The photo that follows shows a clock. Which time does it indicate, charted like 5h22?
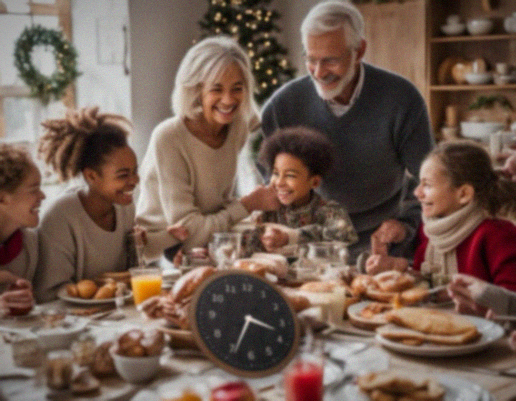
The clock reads 3h34
